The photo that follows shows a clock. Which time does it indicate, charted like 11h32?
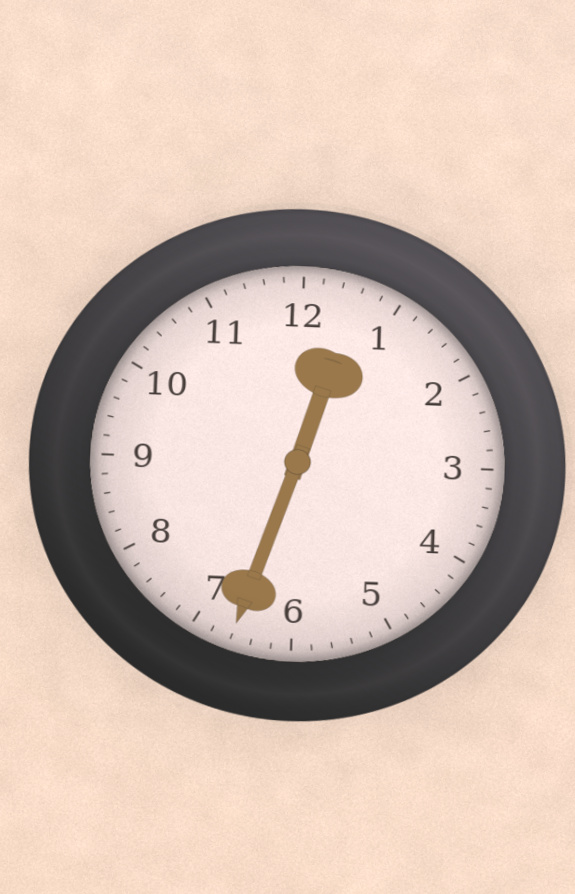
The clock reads 12h33
